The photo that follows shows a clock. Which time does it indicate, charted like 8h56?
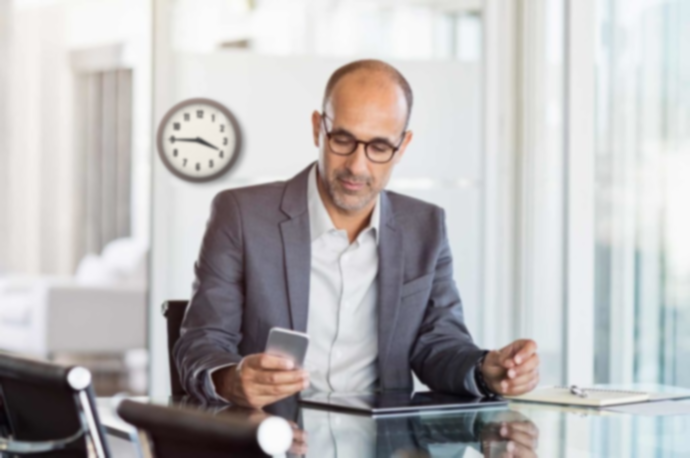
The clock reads 3h45
